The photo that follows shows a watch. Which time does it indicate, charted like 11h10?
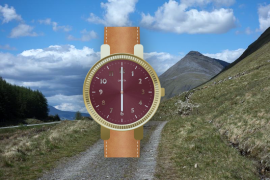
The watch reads 6h00
